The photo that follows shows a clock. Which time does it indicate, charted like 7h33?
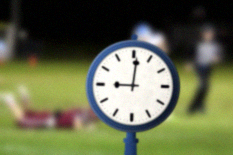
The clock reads 9h01
